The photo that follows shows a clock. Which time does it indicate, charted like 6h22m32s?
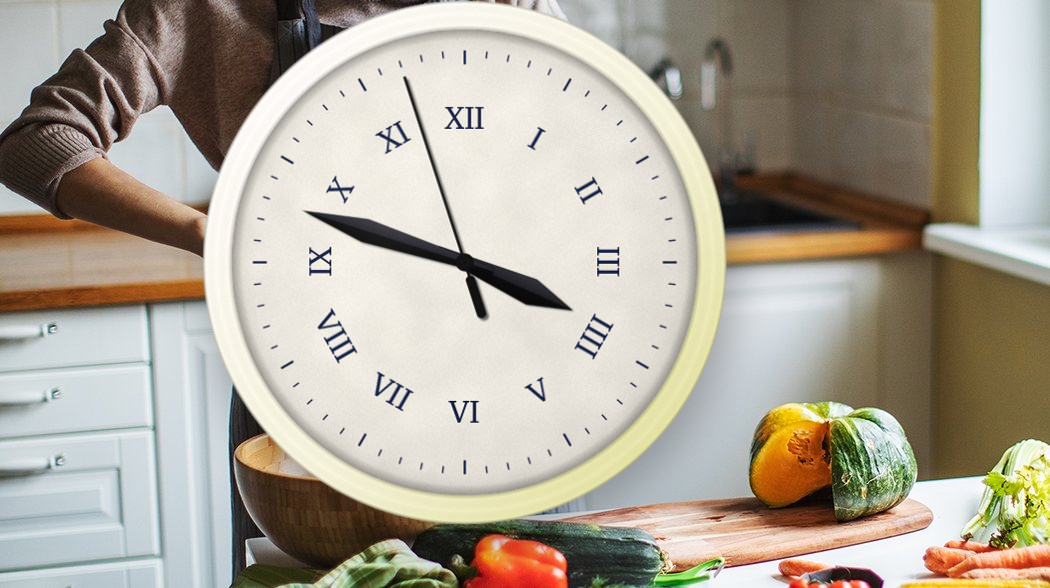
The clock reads 3h47m57s
